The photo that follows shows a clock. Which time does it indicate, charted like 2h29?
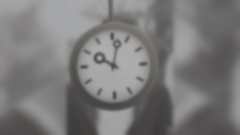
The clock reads 10h02
